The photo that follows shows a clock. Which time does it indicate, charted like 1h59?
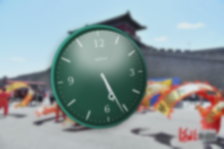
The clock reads 5h26
